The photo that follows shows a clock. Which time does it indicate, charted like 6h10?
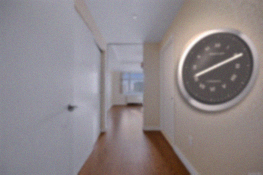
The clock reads 8h11
